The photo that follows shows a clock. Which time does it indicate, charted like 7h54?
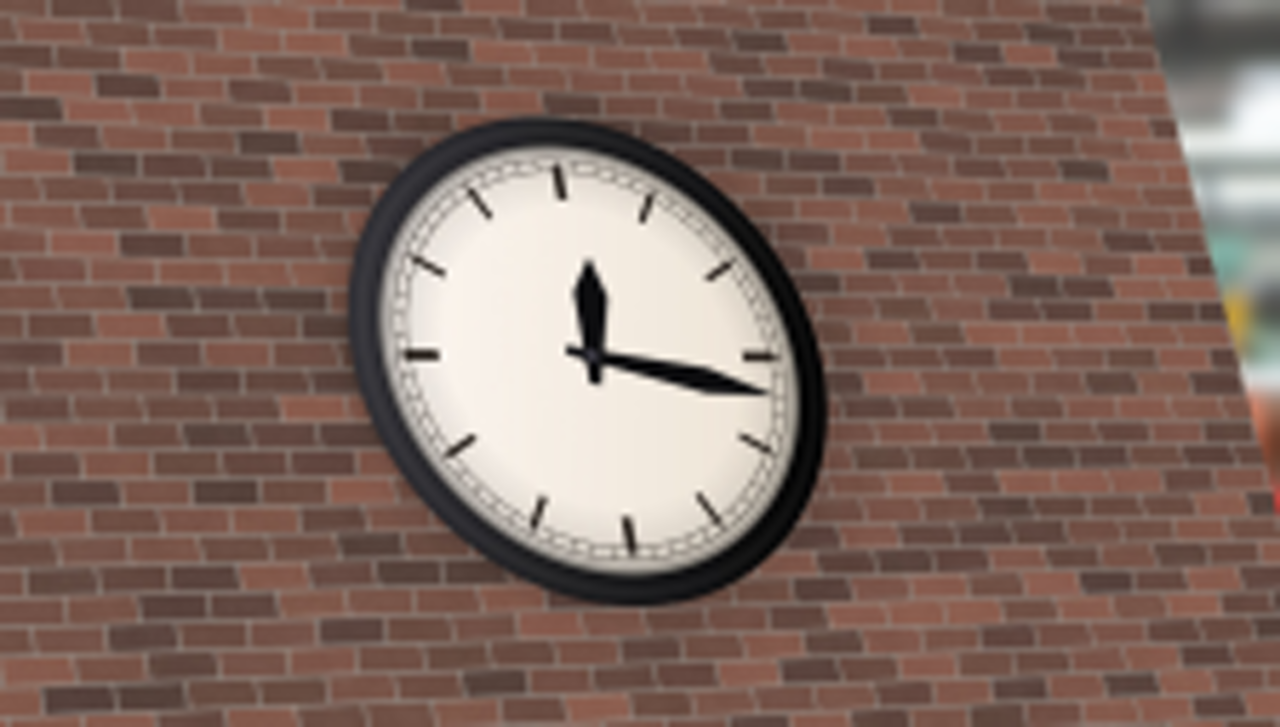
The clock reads 12h17
